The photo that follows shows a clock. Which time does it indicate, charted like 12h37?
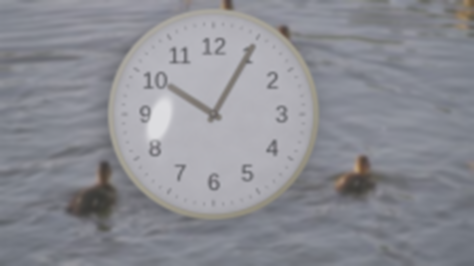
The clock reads 10h05
